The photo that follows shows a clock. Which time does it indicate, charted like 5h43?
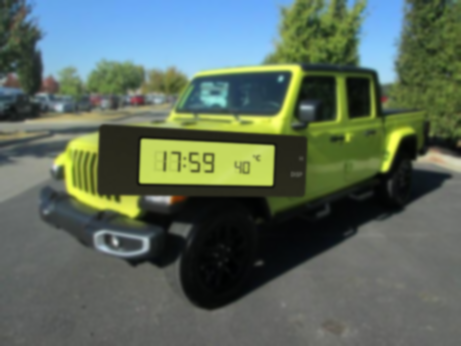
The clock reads 17h59
